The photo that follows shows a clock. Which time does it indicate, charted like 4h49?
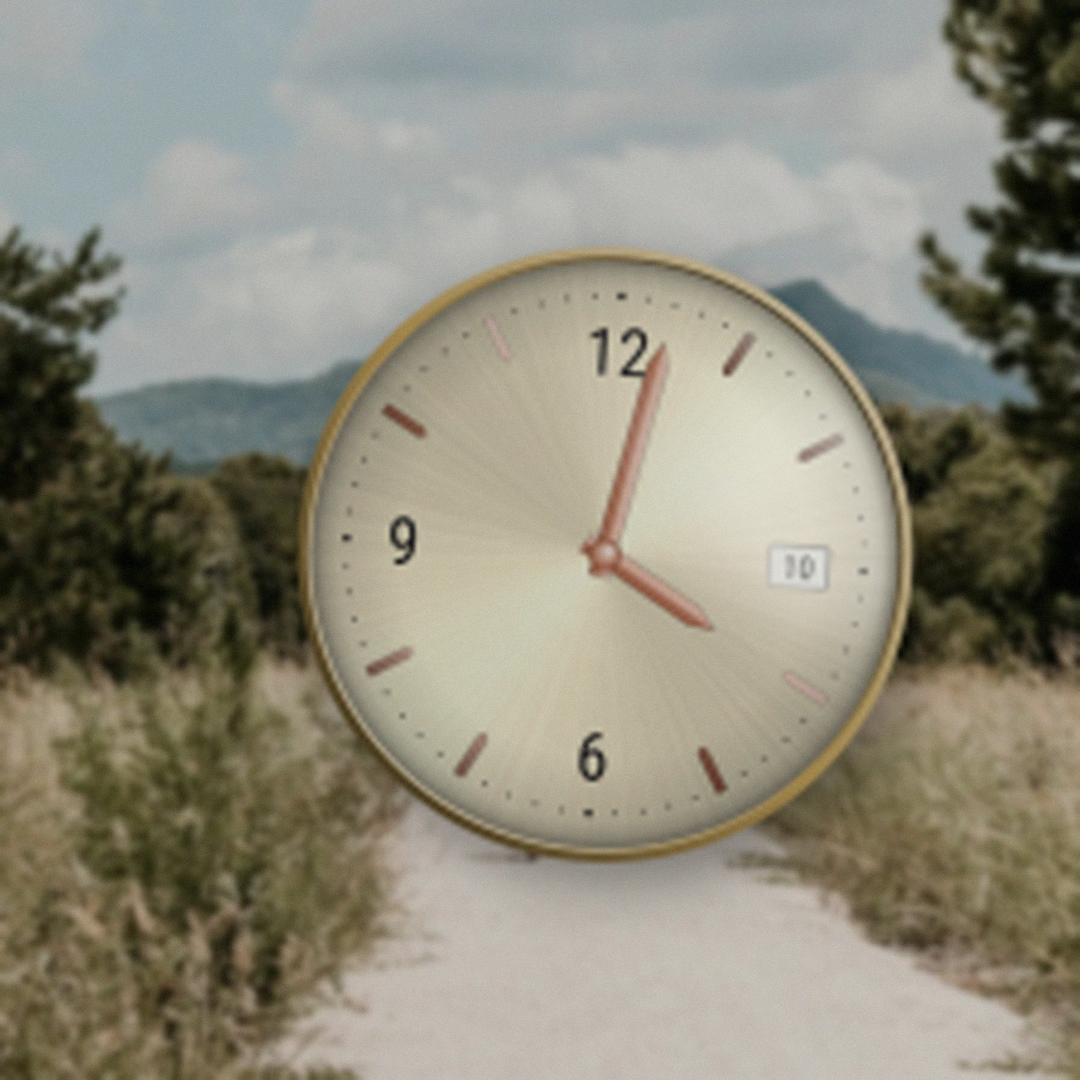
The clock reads 4h02
